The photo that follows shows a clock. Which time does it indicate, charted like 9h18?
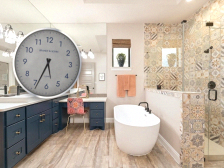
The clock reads 5h34
